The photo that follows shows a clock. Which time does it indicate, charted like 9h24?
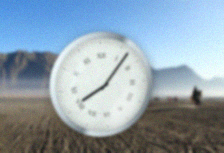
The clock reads 8h07
